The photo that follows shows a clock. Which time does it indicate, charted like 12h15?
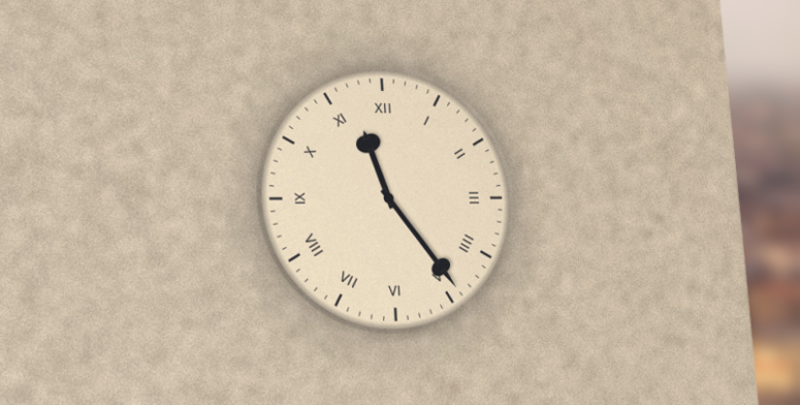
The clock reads 11h24
